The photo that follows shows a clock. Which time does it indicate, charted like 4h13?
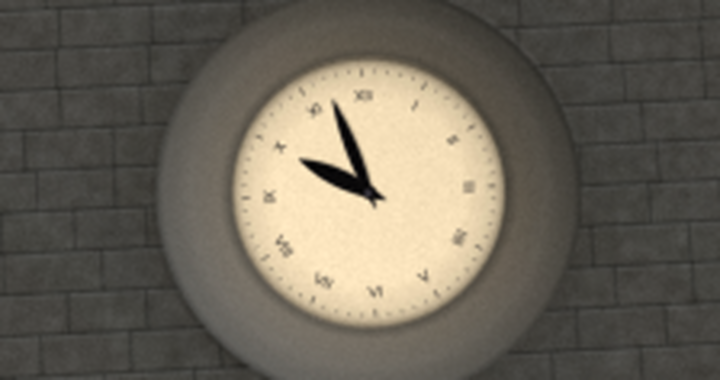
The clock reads 9h57
